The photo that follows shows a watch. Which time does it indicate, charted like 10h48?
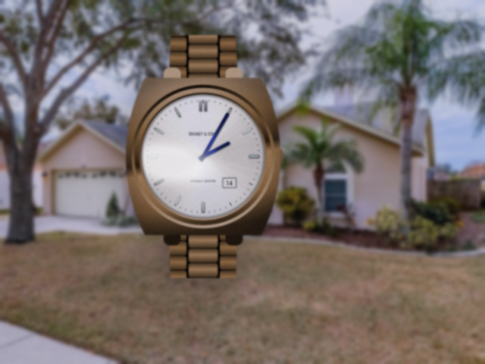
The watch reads 2h05
